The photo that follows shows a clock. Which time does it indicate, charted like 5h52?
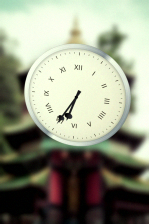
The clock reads 6h35
